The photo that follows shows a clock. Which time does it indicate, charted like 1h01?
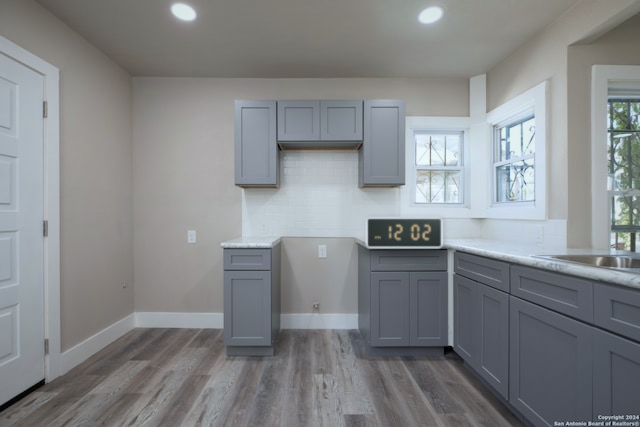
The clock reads 12h02
